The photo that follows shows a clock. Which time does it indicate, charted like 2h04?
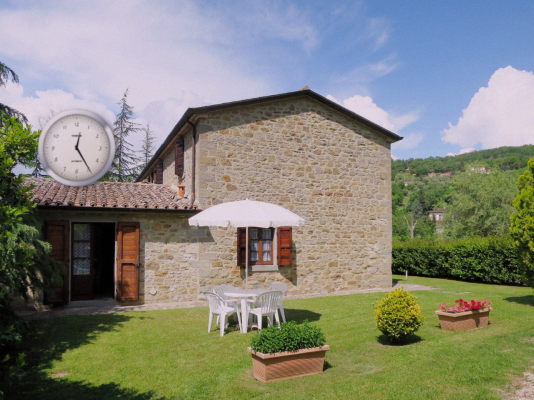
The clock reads 12h25
